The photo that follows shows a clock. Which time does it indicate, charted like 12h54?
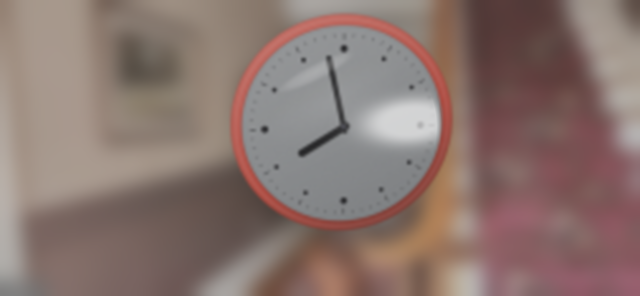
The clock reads 7h58
